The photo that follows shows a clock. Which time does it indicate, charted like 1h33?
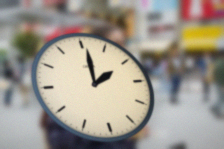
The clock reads 2h01
